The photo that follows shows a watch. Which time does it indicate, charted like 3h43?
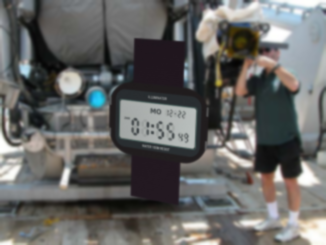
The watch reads 1h55
